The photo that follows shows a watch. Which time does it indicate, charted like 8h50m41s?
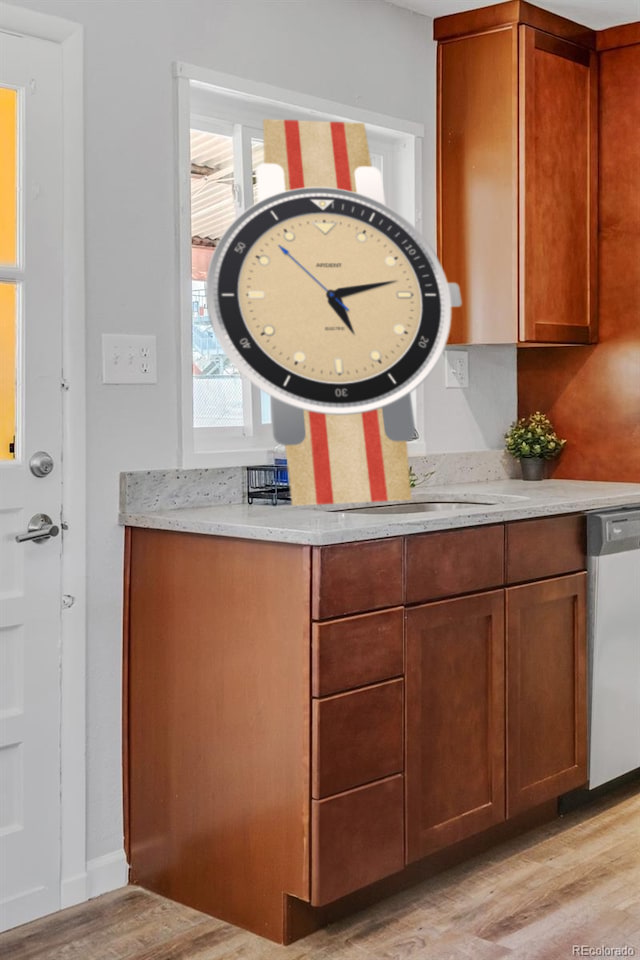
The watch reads 5h12m53s
